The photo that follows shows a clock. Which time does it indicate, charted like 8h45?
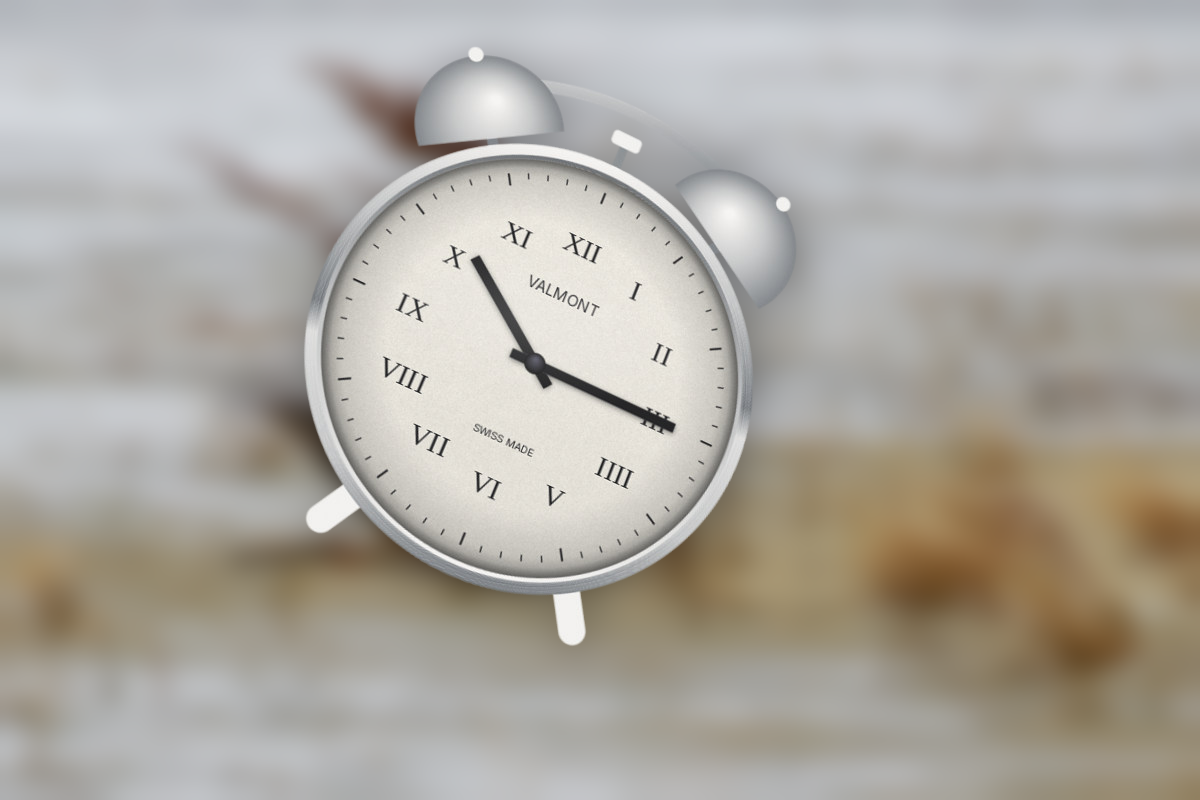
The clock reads 10h15
